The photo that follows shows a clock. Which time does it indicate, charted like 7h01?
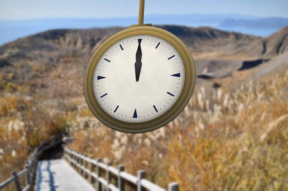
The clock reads 12h00
